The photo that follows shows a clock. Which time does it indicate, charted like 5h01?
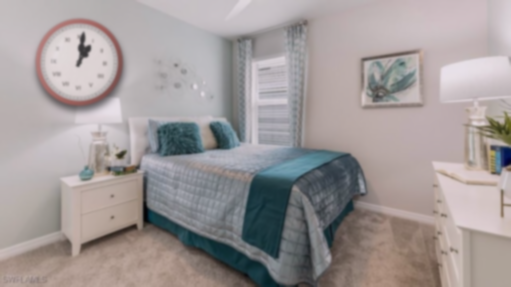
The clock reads 1h01
